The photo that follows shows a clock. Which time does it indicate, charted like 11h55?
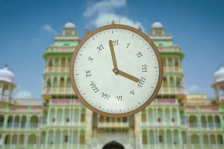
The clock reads 3h59
